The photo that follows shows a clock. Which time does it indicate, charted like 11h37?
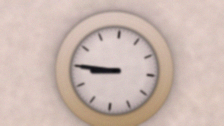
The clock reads 8h45
